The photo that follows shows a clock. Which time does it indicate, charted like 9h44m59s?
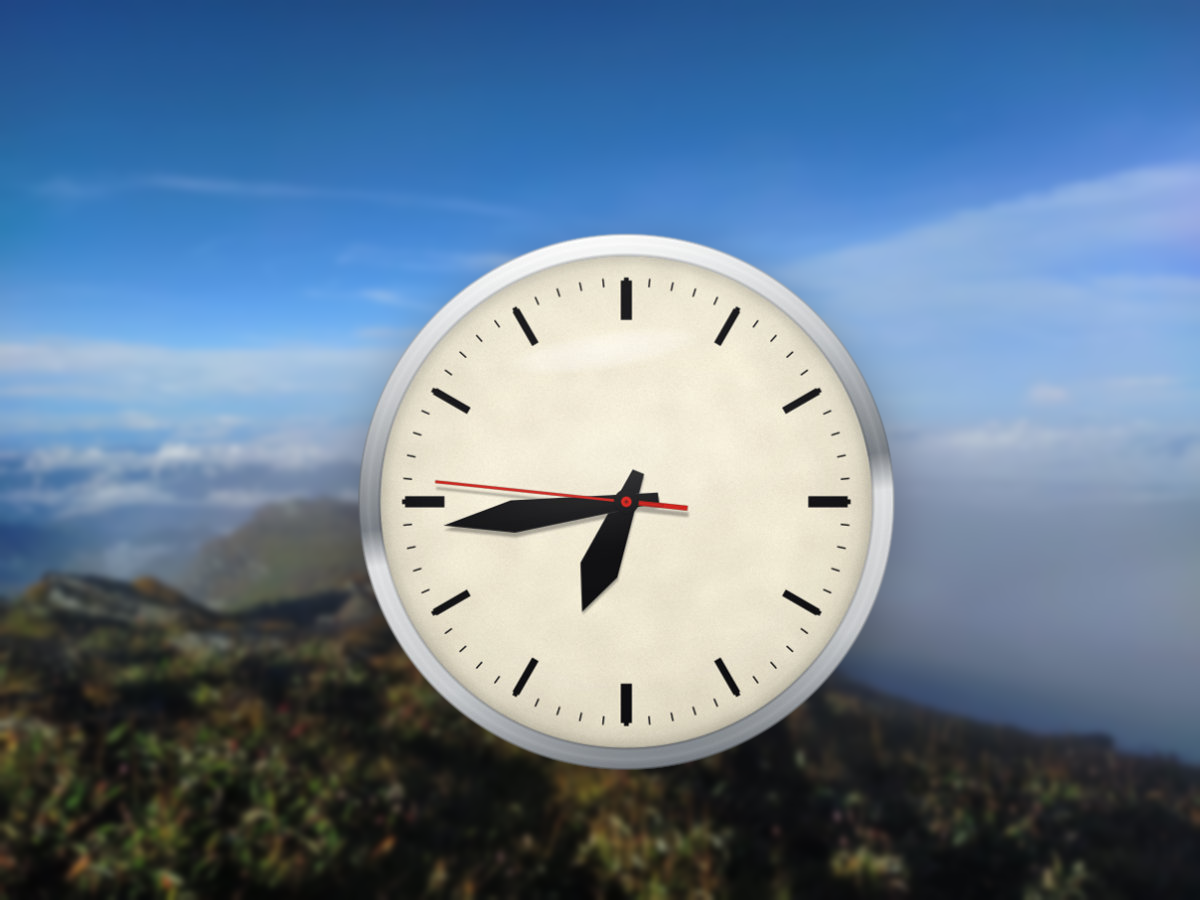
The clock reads 6h43m46s
